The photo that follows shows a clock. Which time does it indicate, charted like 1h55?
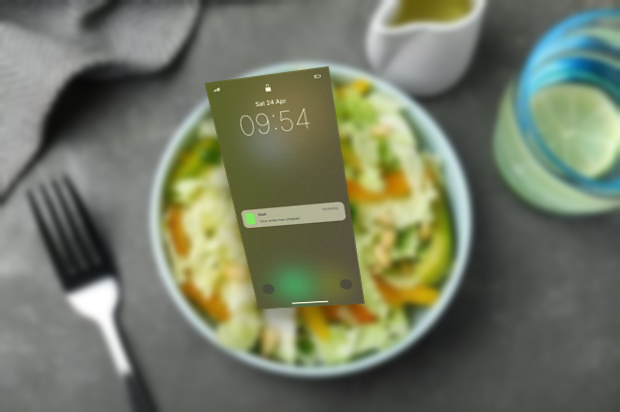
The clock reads 9h54
